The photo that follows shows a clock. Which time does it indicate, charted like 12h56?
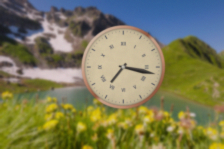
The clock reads 7h17
